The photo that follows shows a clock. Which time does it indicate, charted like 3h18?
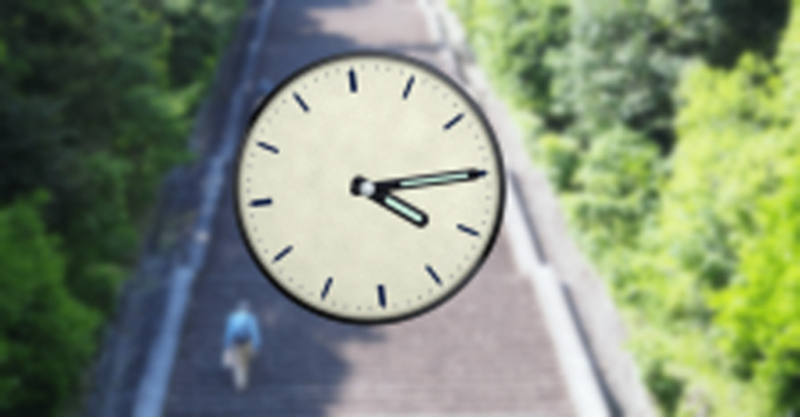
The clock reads 4h15
